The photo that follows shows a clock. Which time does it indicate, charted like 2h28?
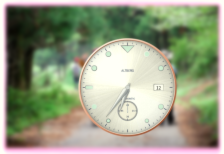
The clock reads 6h36
